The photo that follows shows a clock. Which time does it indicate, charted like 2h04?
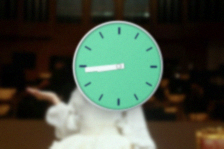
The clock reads 8h44
